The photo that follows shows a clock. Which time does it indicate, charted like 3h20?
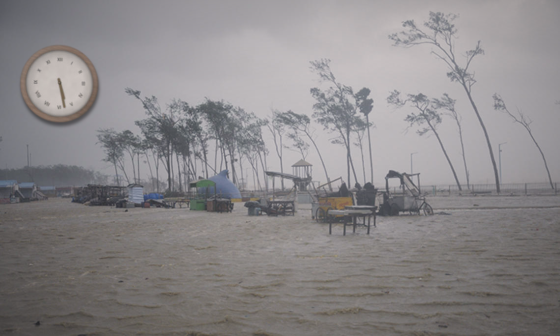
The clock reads 5h28
